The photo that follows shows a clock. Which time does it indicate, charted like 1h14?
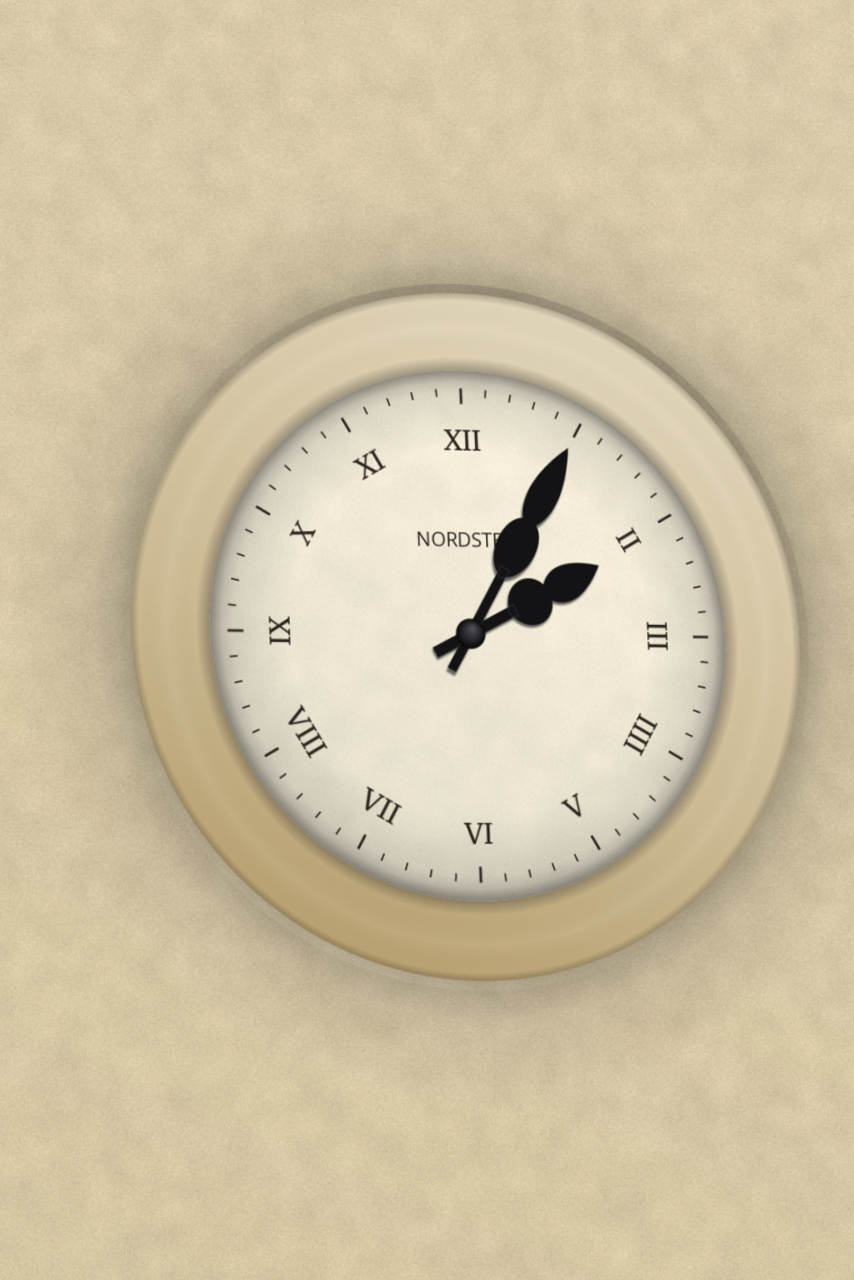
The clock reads 2h05
